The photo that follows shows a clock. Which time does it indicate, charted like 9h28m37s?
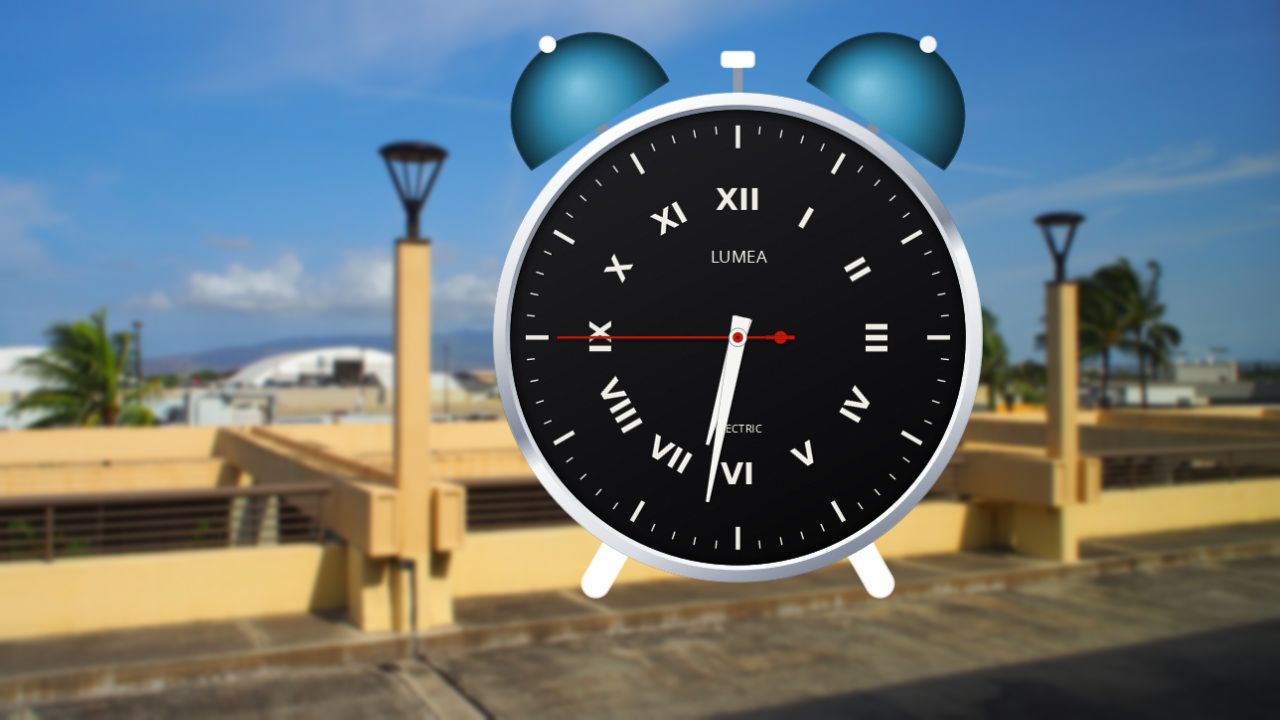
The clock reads 6h31m45s
